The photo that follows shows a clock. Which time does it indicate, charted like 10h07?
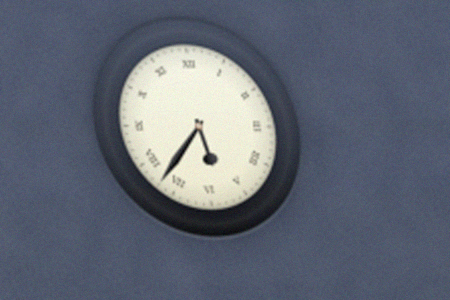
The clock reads 5h37
